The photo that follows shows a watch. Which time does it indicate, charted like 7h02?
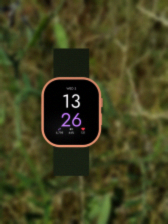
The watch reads 13h26
